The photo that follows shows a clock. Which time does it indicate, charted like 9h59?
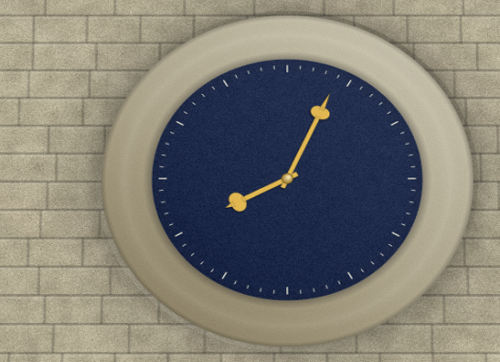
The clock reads 8h04
